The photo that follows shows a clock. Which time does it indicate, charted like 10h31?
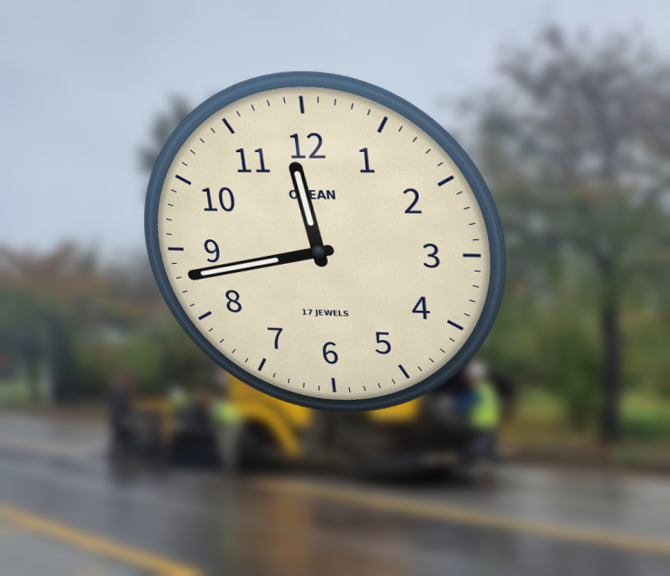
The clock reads 11h43
